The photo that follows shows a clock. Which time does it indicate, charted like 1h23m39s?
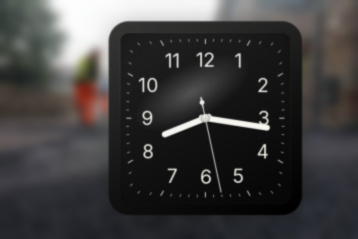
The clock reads 8h16m28s
